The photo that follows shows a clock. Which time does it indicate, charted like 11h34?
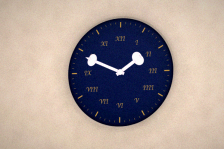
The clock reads 1h49
